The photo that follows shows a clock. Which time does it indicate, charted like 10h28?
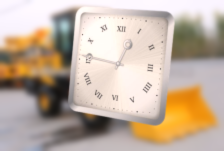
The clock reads 12h46
